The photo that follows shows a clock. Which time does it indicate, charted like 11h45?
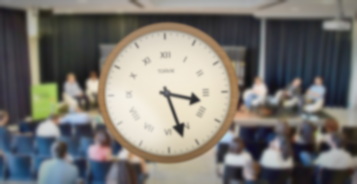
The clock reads 3h27
